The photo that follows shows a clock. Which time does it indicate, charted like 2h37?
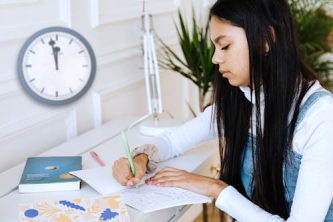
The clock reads 11h58
